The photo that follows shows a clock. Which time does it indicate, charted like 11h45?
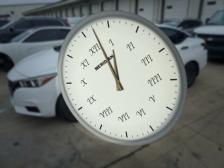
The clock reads 1h02
